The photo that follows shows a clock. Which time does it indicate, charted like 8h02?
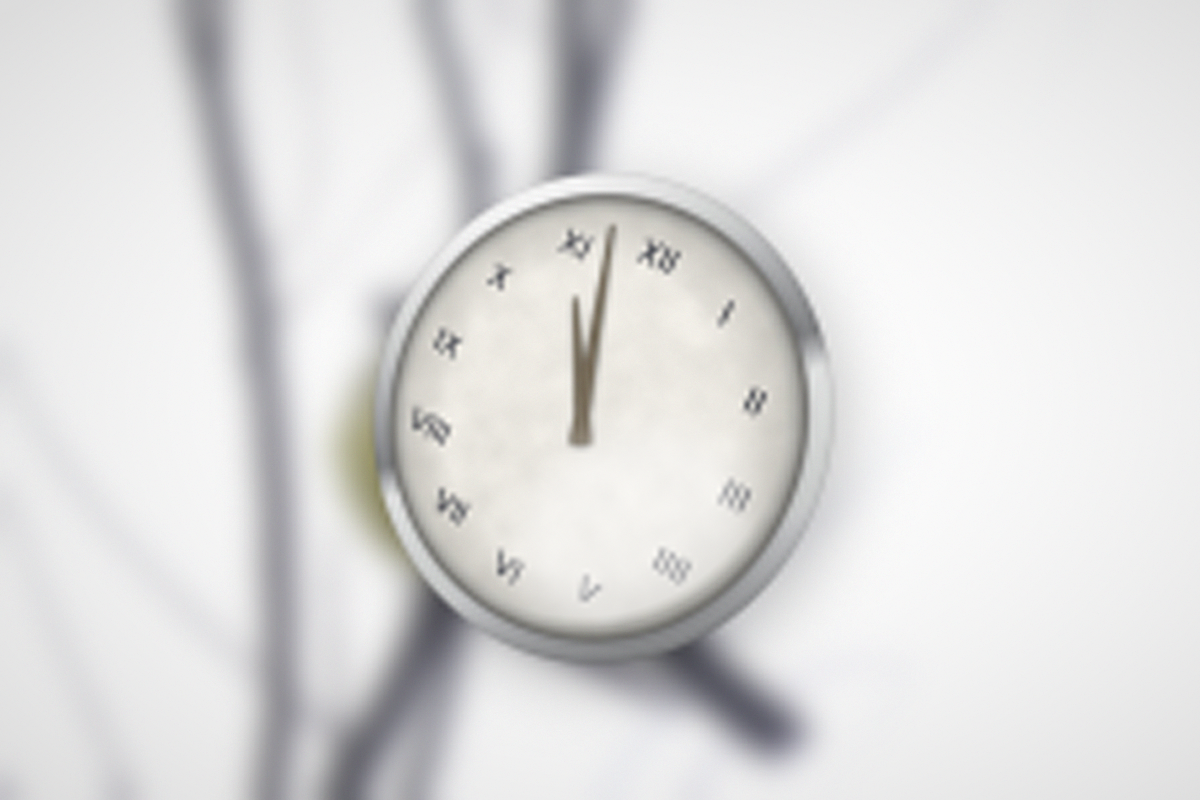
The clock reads 10h57
